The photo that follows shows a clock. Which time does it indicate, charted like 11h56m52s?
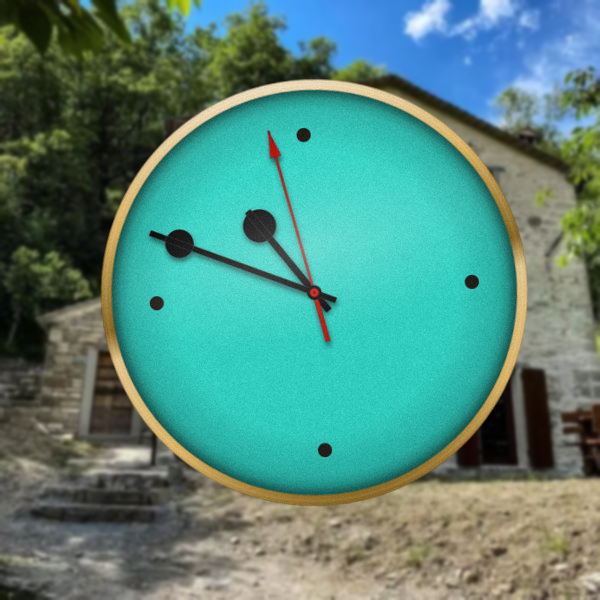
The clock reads 10h48m58s
